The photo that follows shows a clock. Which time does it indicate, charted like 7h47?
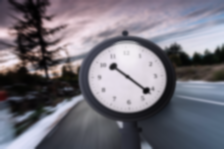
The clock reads 10h22
